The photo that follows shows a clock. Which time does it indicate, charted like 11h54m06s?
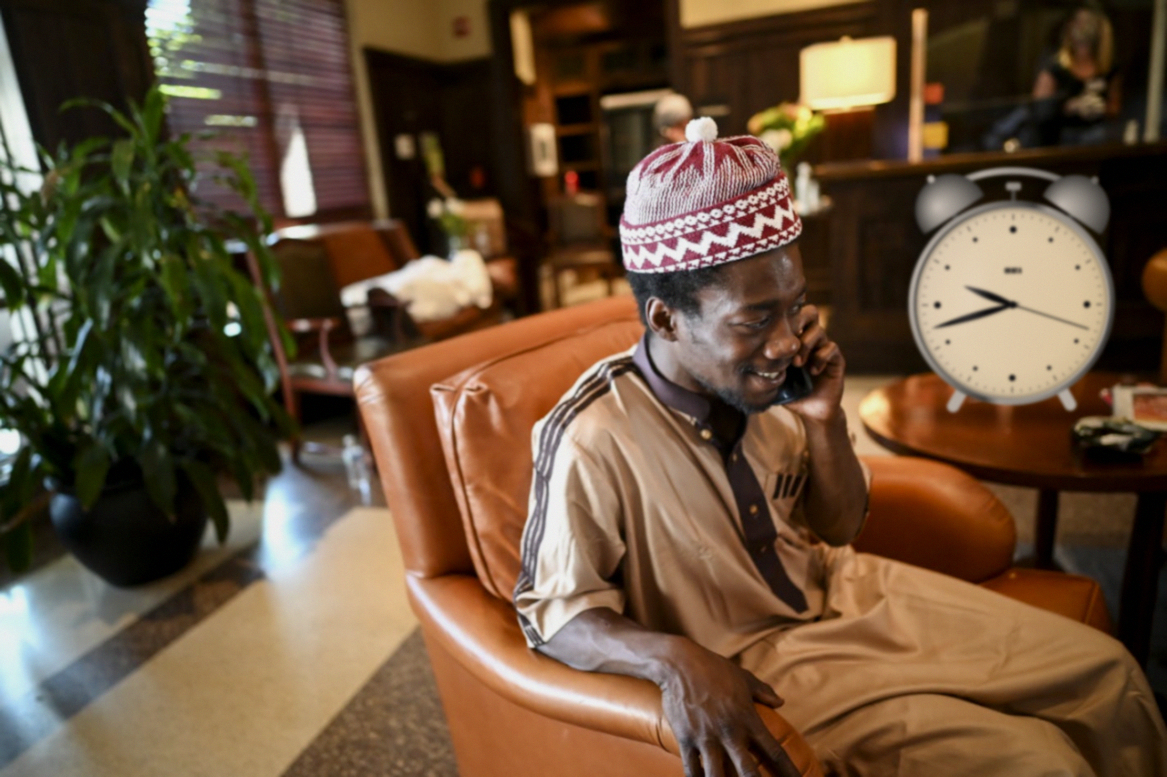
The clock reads 9h42m18s
